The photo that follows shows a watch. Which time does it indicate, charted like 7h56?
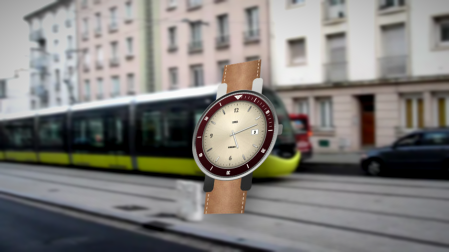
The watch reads 5h12
